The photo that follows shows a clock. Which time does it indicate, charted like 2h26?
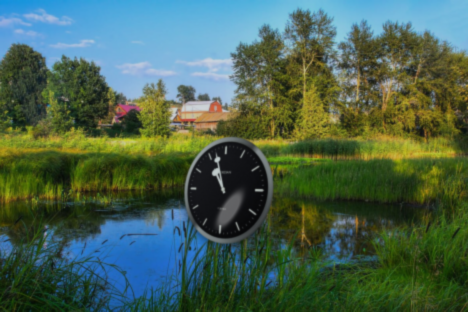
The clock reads 10h57
